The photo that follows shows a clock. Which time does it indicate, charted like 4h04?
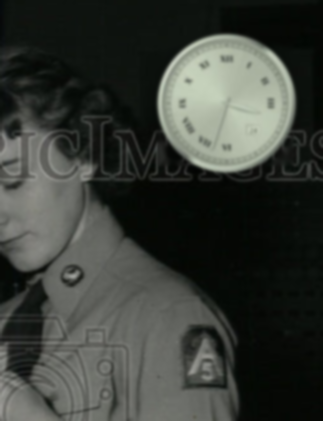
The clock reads 3h33
